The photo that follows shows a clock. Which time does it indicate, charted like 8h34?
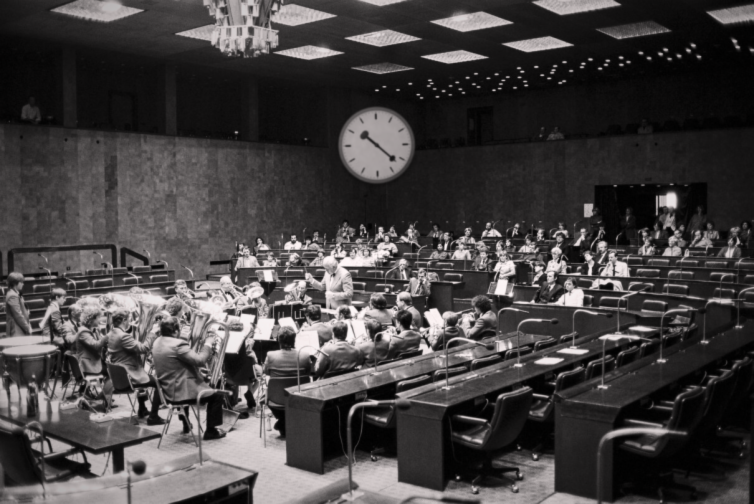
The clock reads 10h22
